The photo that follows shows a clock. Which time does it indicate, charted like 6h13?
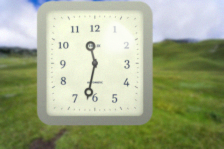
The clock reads 11h32
